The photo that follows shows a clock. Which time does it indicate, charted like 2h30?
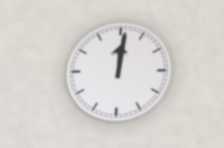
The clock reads 12h01
